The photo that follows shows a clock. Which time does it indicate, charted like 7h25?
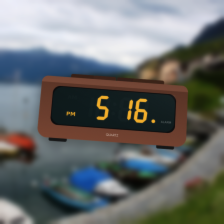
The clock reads 5h16
